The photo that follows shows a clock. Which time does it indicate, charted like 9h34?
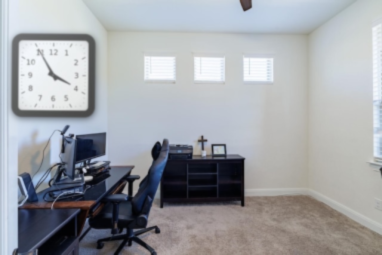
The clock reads 3h55
